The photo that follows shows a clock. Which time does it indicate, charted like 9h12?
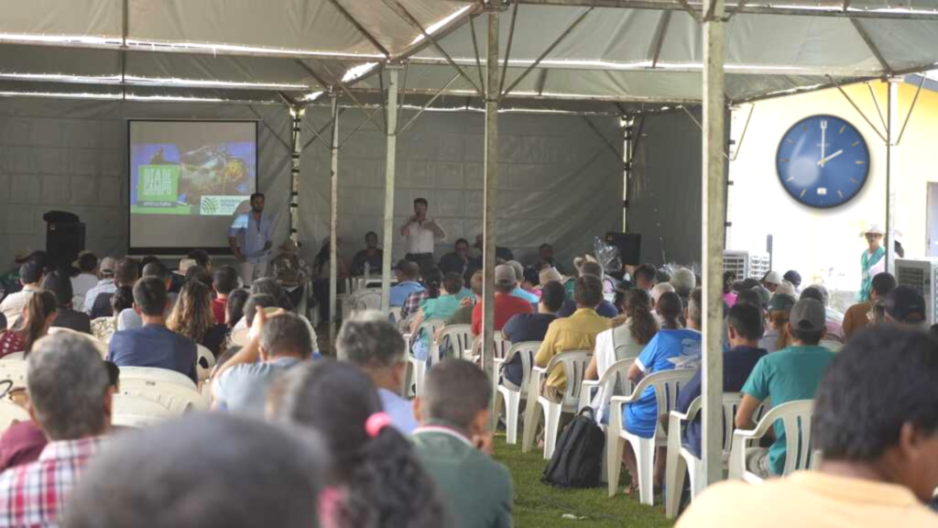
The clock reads 2h00
